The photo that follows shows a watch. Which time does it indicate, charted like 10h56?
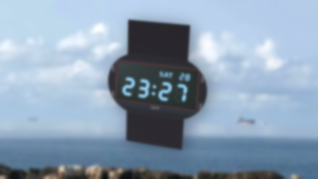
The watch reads 23h27
